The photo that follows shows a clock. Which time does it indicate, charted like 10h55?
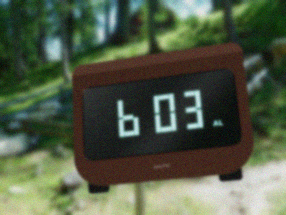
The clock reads 6h03
